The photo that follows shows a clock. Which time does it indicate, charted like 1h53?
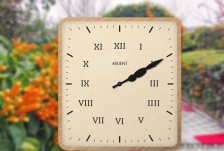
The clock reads 2h10
